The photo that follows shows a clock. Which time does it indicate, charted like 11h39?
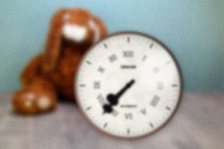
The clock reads 7h37
